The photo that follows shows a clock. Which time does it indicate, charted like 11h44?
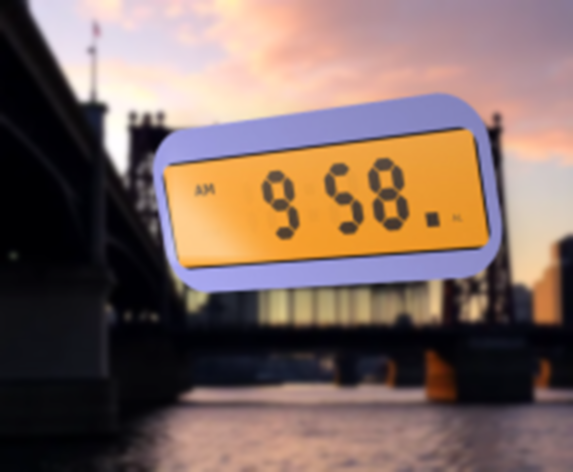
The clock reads 9h58
